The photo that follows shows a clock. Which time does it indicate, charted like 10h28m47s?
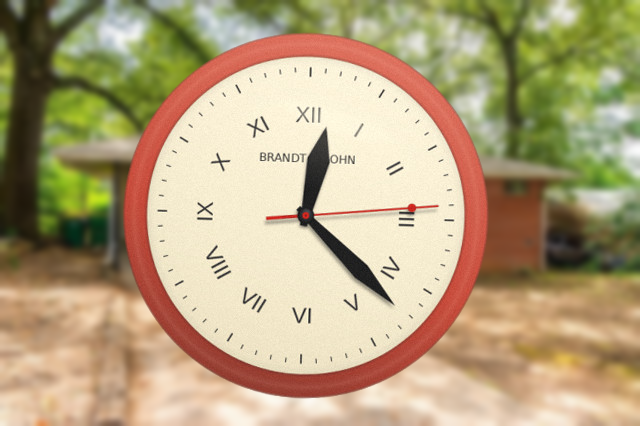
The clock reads 12h22m14s
